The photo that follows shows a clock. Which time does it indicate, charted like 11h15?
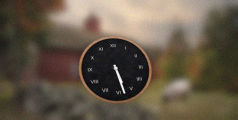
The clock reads 5h28
